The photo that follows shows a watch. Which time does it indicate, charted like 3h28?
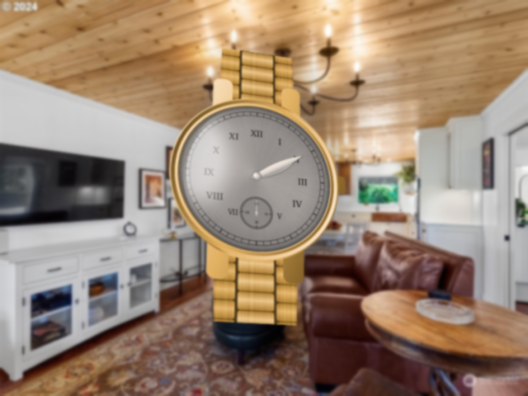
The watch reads 2h10
